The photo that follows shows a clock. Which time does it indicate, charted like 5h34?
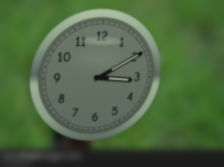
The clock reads 3h10
